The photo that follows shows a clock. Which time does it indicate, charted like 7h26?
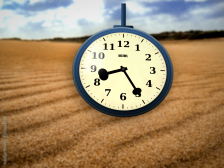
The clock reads 8h25
